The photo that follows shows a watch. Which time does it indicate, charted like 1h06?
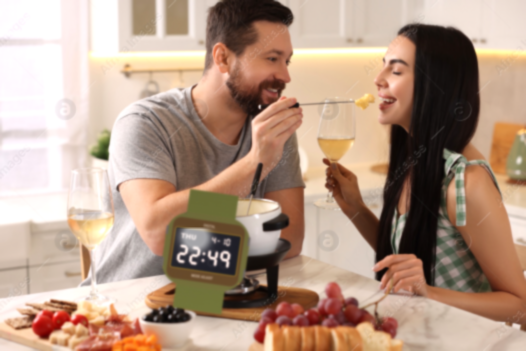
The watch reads 22h49
